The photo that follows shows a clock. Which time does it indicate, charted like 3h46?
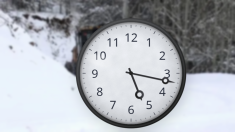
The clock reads 5h17
